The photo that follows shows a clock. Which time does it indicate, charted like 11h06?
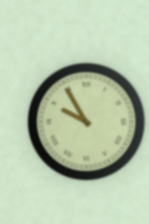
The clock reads 9h55
